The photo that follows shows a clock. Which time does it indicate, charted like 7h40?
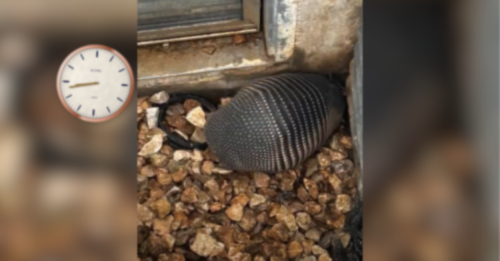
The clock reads 8h43
